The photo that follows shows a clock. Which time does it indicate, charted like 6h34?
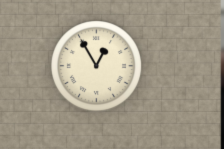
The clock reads 12h55
